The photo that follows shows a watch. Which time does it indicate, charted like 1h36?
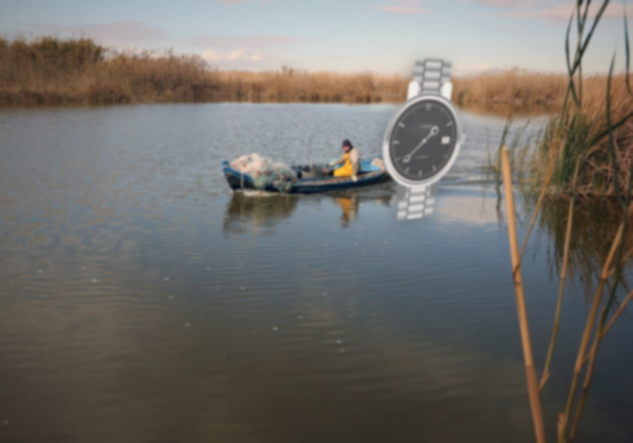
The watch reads 1h38
